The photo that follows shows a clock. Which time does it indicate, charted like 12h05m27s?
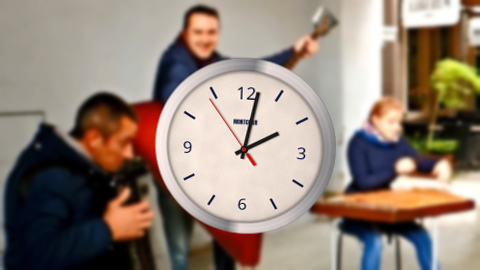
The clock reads 2h01m54s
